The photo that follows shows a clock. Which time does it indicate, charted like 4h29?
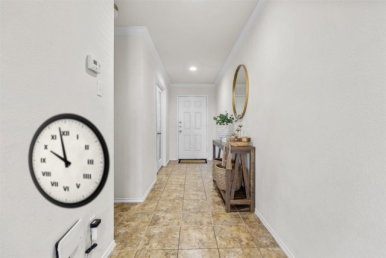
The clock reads 9h58
